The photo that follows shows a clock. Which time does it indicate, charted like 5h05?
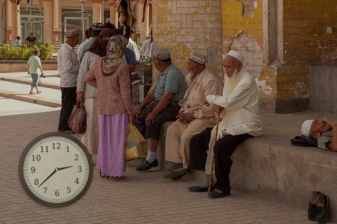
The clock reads 2h38
